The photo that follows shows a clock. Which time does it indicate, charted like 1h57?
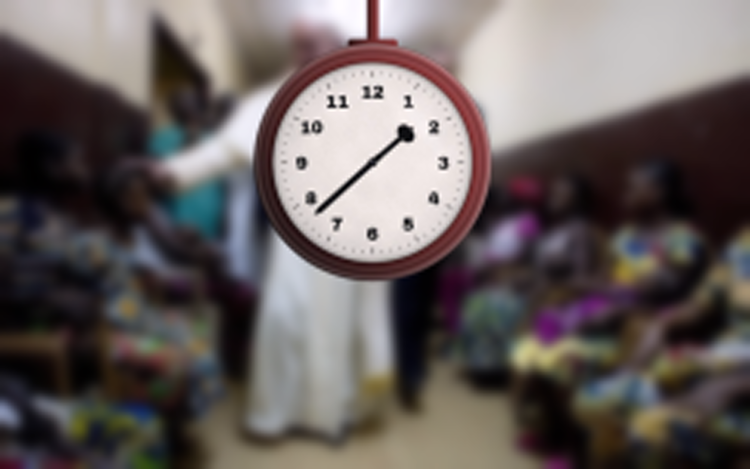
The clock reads 1h38
